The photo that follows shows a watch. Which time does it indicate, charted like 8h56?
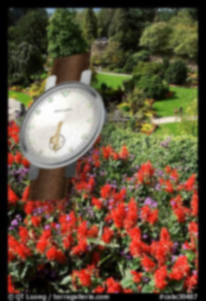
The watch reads 6h30
